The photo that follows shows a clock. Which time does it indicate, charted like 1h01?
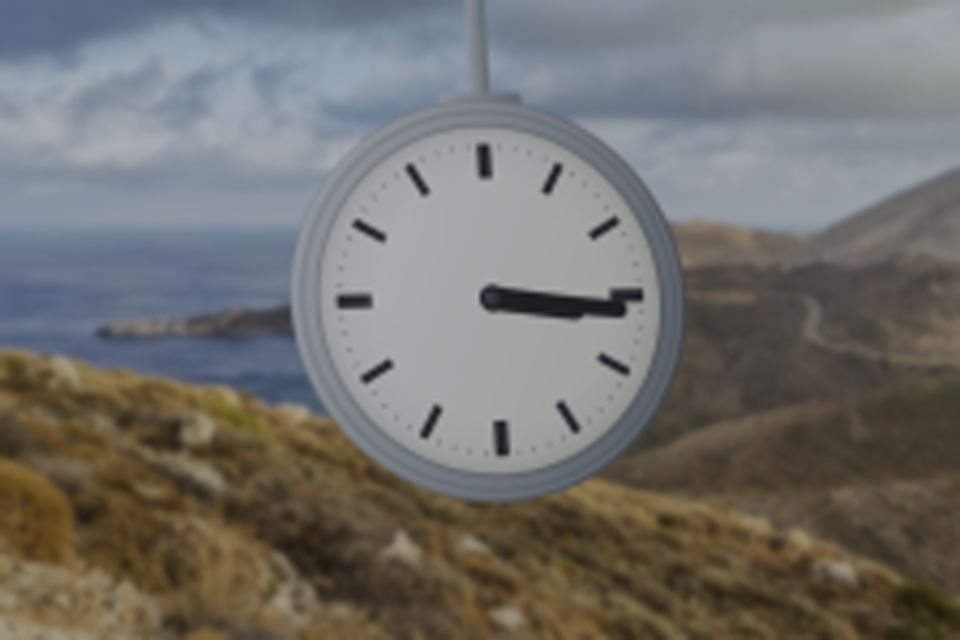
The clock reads 3h16
